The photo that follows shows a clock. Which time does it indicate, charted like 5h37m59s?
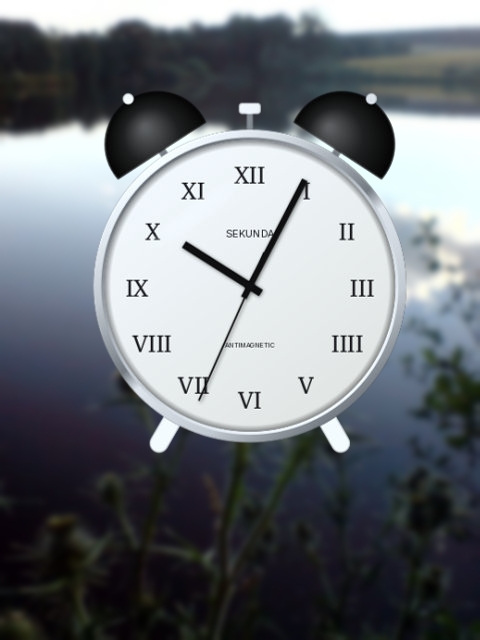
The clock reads 10h04m34s
